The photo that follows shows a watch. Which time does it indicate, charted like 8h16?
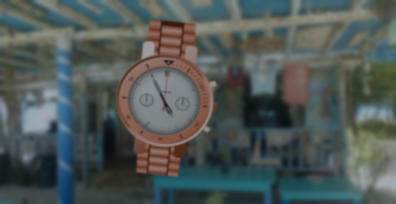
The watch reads 4h55
